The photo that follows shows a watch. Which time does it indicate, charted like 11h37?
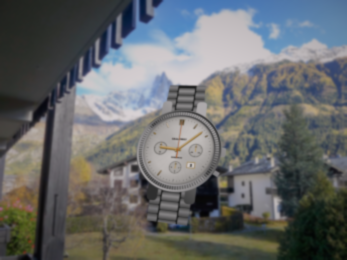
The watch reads 9h08
